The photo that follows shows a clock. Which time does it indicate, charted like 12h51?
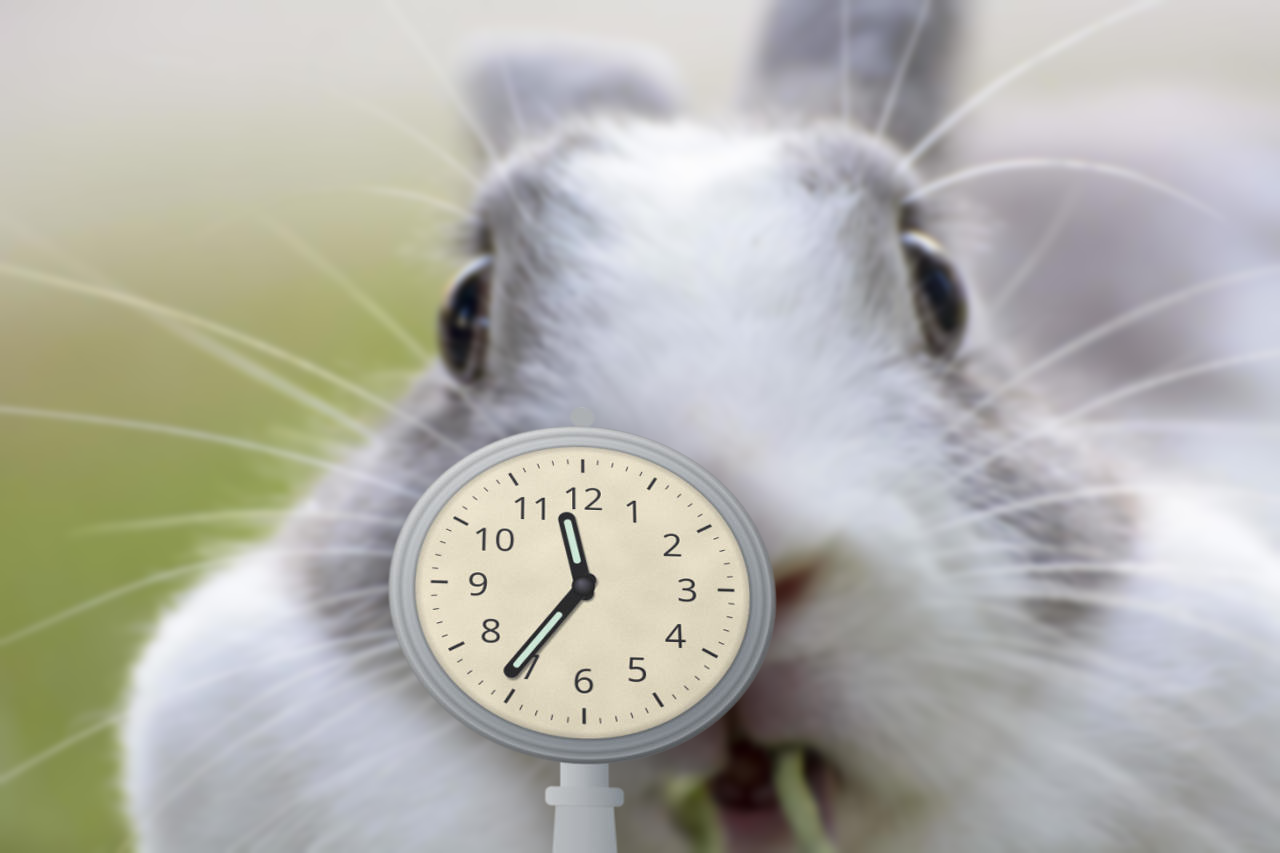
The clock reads 11h36
